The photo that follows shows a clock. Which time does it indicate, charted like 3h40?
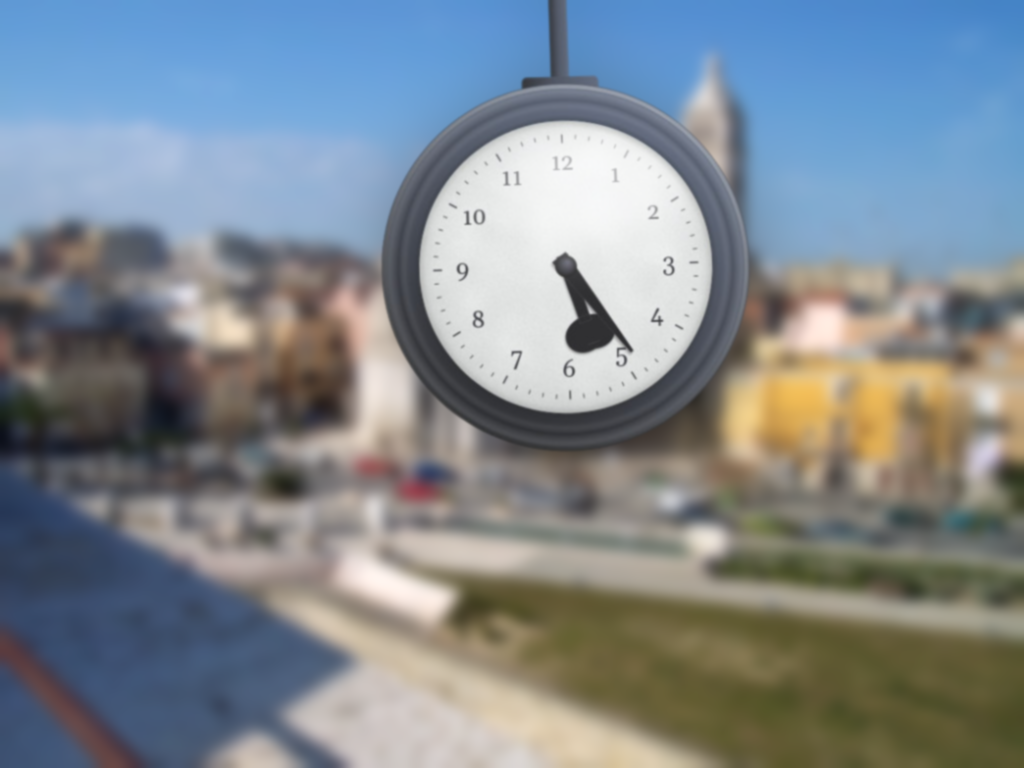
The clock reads 5h24
